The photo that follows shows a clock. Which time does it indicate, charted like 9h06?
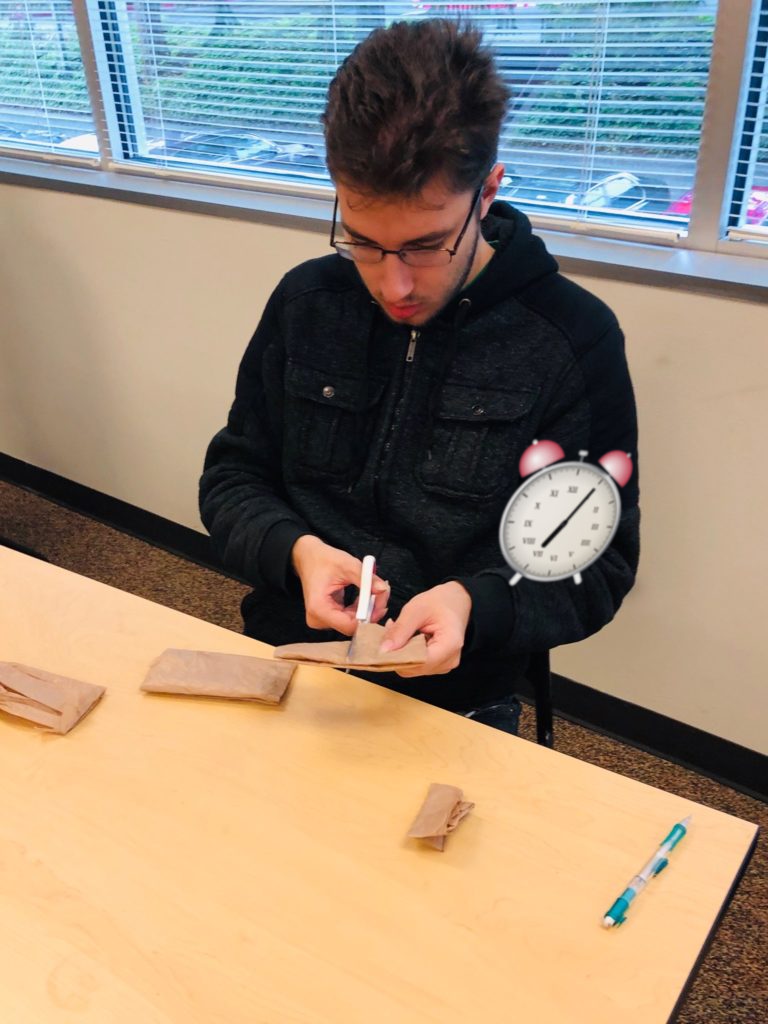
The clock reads 7h05
